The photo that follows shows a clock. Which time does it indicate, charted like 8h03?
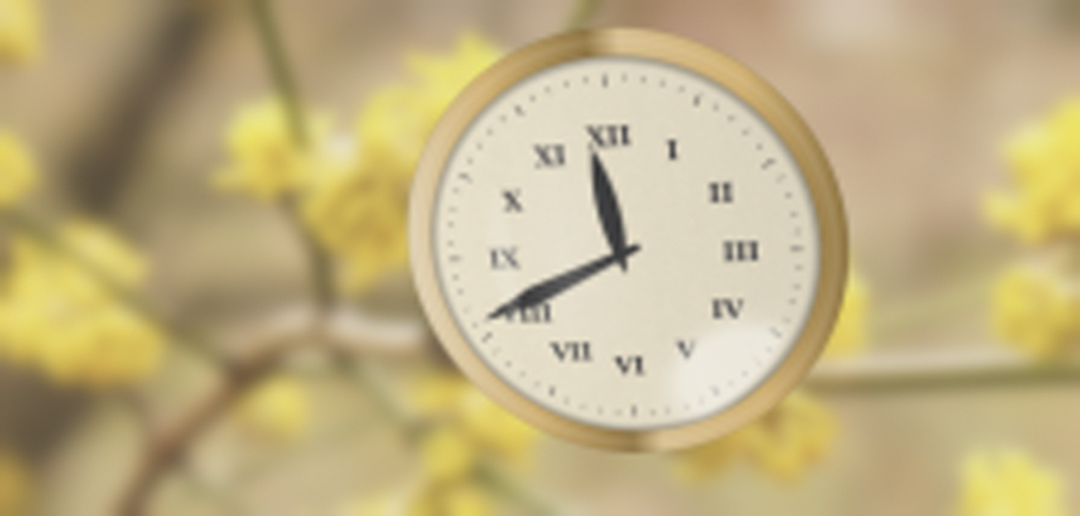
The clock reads 11h41
